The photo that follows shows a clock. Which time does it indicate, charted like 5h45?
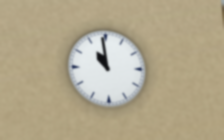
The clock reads 10h59
